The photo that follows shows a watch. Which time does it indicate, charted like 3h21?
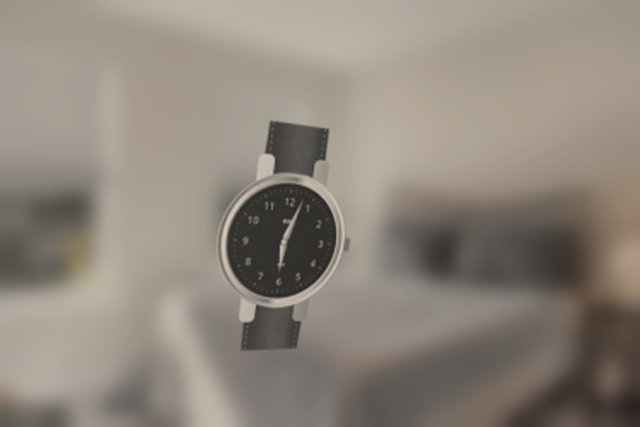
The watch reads 6h03
